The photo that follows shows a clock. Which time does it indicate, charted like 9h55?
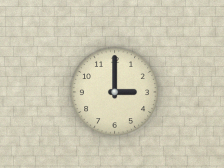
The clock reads 3h00
